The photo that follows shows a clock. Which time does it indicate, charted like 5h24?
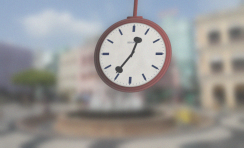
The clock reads 12h36
